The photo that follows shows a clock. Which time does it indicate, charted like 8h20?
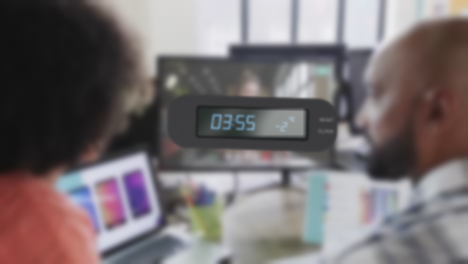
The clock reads 3h55
